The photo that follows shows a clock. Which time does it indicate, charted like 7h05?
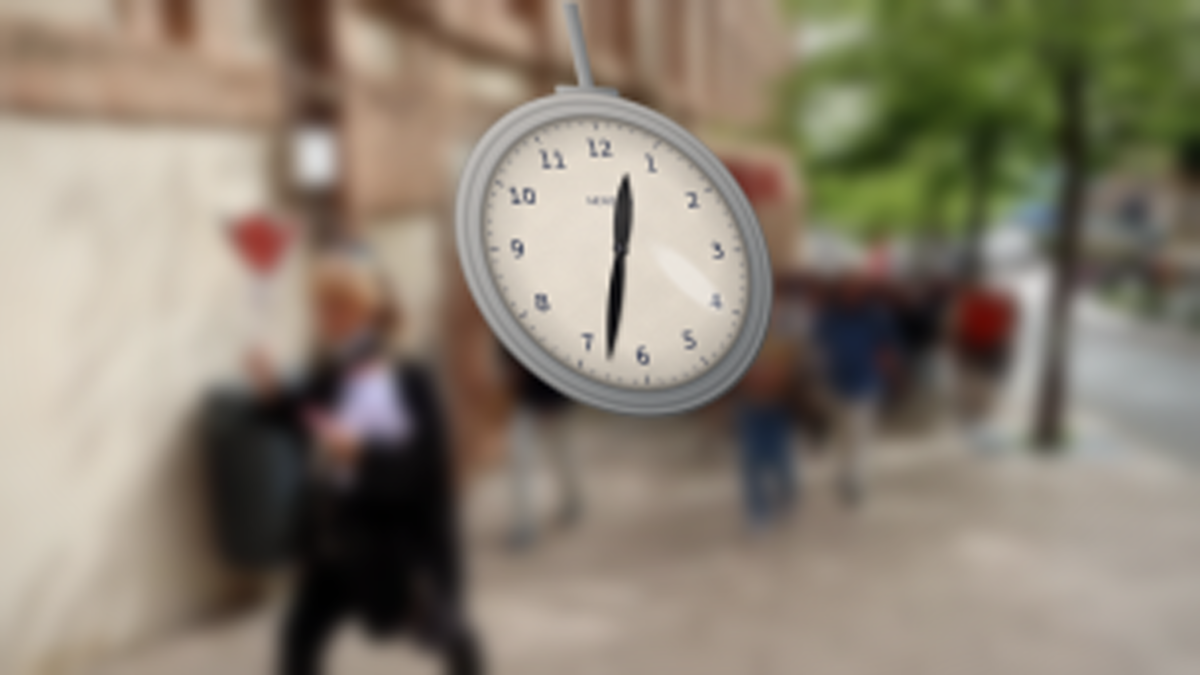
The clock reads 12h33
